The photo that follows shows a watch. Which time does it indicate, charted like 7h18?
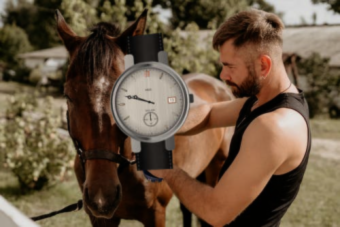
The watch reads 9h48
